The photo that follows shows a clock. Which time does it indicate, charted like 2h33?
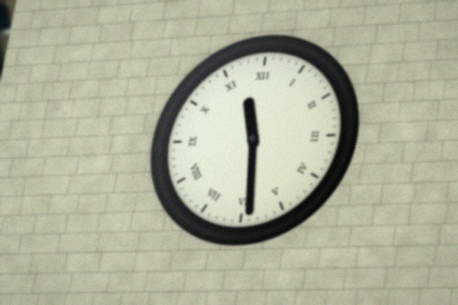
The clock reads 11h29
